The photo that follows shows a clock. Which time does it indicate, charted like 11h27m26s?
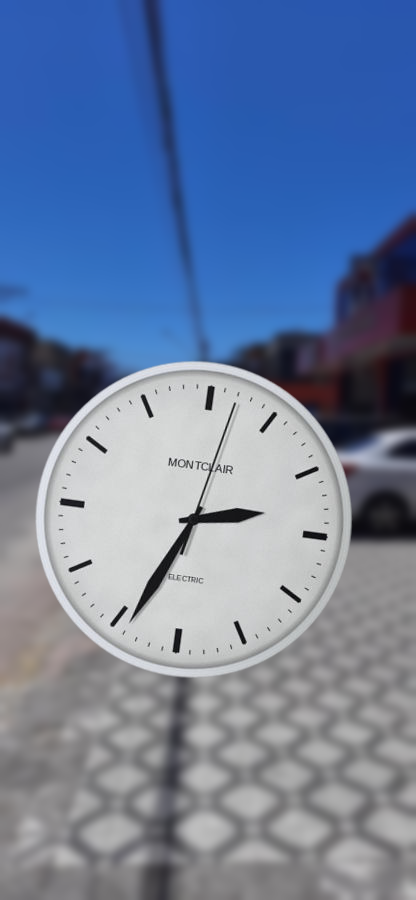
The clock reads 2h34m02s
